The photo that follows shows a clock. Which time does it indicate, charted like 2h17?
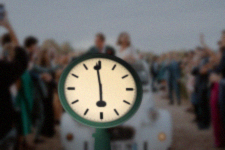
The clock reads 5h59
